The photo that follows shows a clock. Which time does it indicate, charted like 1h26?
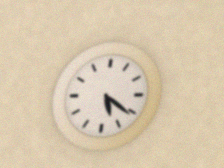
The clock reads 5h21
